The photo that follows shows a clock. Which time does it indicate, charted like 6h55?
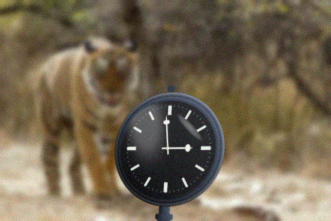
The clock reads 2h59
